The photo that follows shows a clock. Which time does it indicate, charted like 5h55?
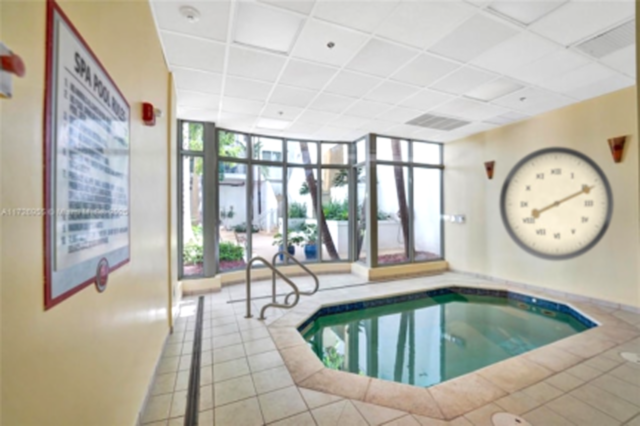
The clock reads 8h11
